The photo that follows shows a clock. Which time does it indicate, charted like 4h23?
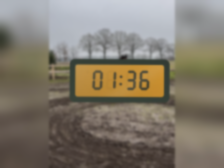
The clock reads 1h36
